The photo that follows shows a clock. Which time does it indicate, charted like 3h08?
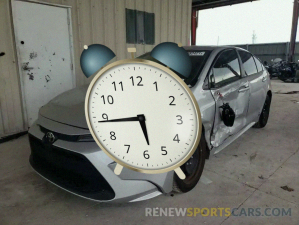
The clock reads 5h44
